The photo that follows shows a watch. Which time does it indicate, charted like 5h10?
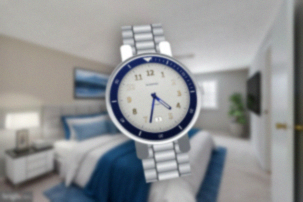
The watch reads 4h33
